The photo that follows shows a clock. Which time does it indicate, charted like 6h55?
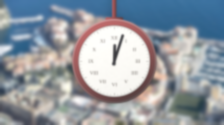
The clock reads 12h03
